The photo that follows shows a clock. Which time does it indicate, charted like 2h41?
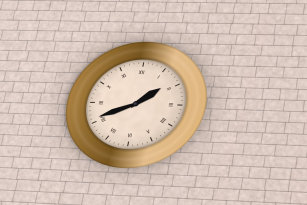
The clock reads 1h41
